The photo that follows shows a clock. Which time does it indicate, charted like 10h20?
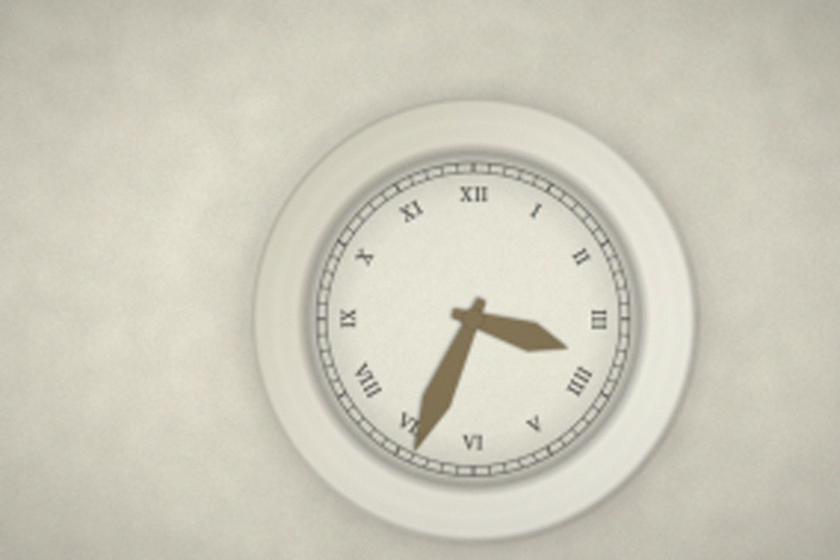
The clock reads 3h34
